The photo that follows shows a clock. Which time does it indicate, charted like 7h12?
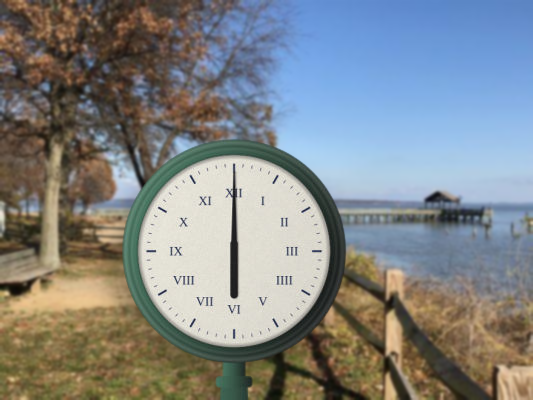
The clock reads 6h00
